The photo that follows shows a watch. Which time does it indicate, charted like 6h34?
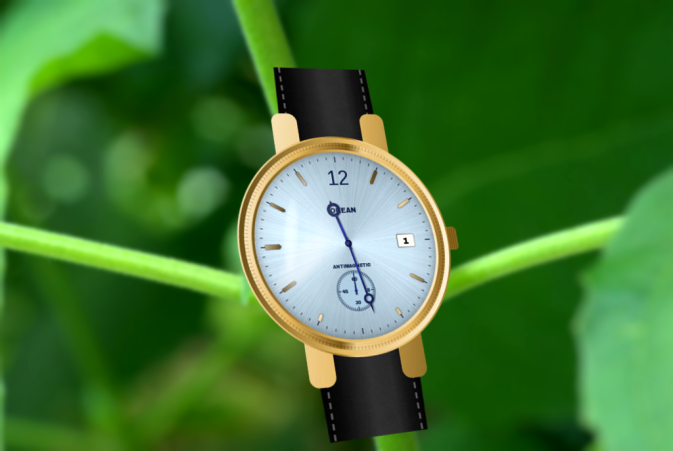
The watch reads 11h28
